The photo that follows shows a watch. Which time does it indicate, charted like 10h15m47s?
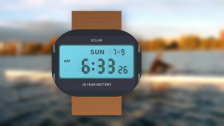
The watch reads 6h33m26s
